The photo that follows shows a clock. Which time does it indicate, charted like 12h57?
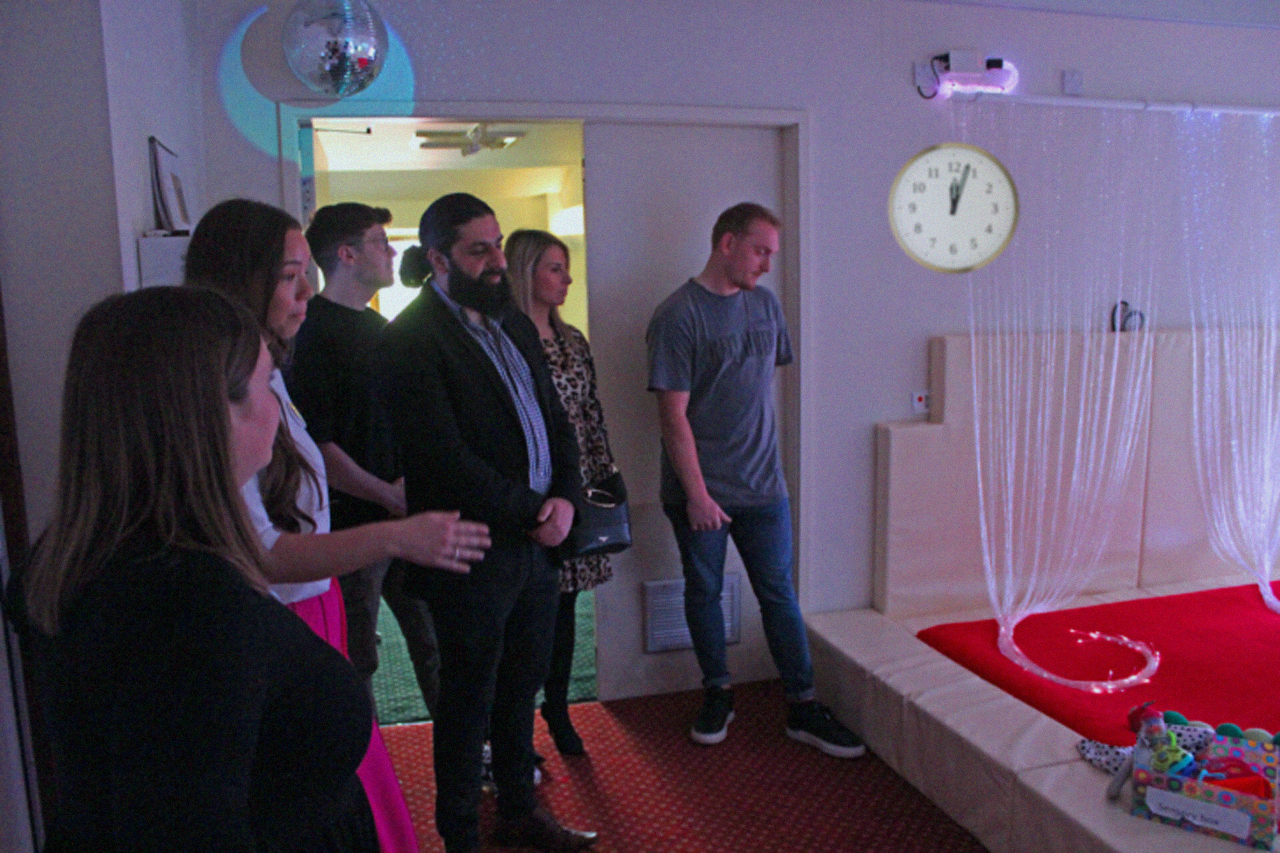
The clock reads 12h03
